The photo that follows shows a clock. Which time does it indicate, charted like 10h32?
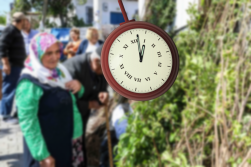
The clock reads 1h02
